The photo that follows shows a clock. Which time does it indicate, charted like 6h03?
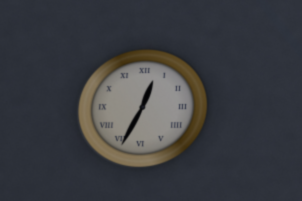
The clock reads 12h34
